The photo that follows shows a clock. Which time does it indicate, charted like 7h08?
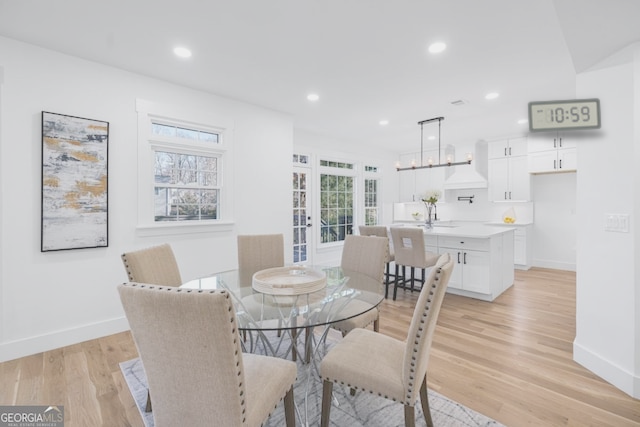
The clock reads 10h59
